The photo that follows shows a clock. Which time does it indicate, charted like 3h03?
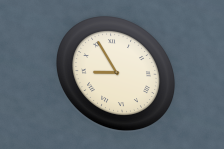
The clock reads 8h56
